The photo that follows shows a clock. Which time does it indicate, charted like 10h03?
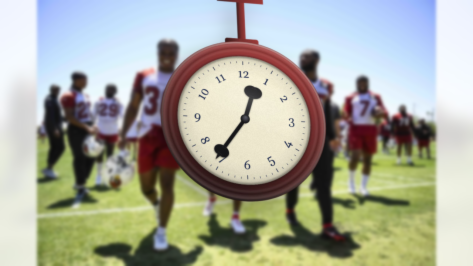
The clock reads 12h36
